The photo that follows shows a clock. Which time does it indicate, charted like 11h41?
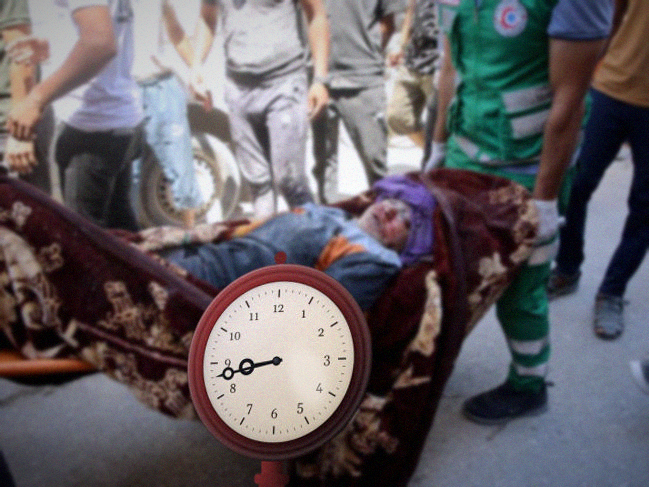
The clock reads 8h43
